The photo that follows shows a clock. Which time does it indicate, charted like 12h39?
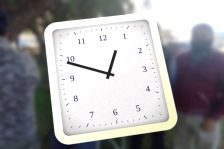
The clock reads 12h49
